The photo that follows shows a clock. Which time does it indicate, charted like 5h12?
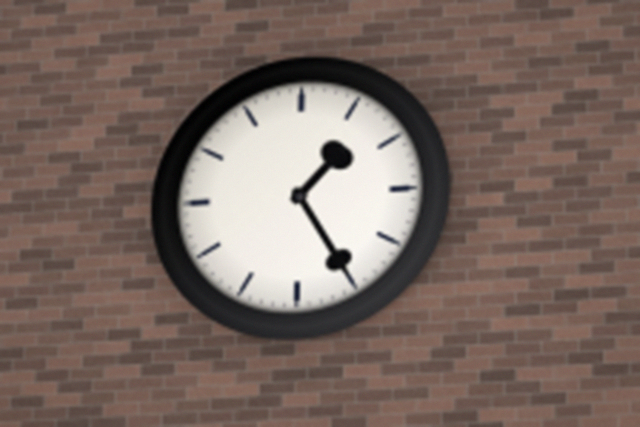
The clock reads 1h25
